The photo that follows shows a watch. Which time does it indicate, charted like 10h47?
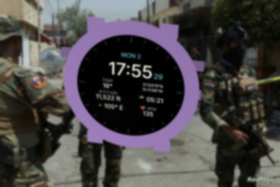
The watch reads 17h55
